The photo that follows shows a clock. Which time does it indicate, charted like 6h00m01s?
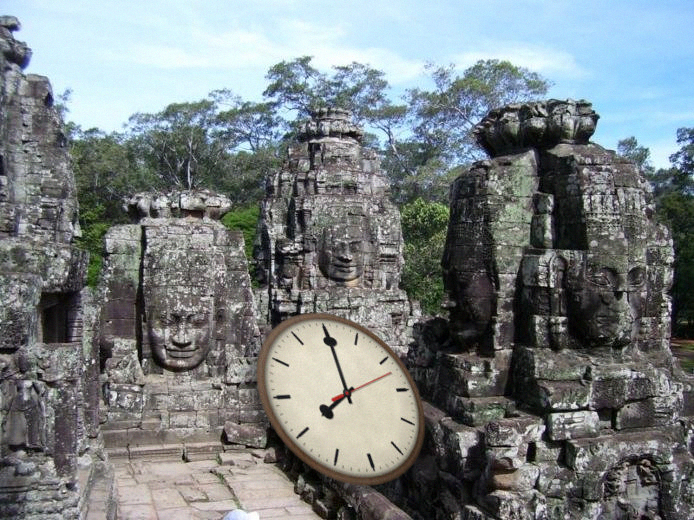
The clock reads 8h00m12s
